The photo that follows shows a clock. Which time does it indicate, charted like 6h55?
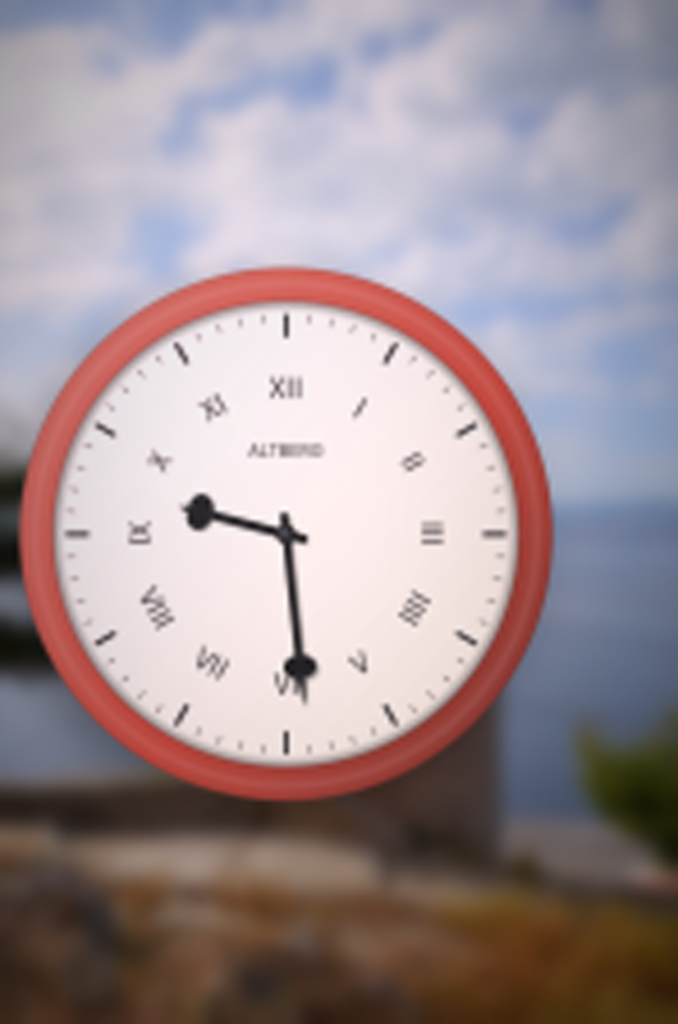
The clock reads 9h29
